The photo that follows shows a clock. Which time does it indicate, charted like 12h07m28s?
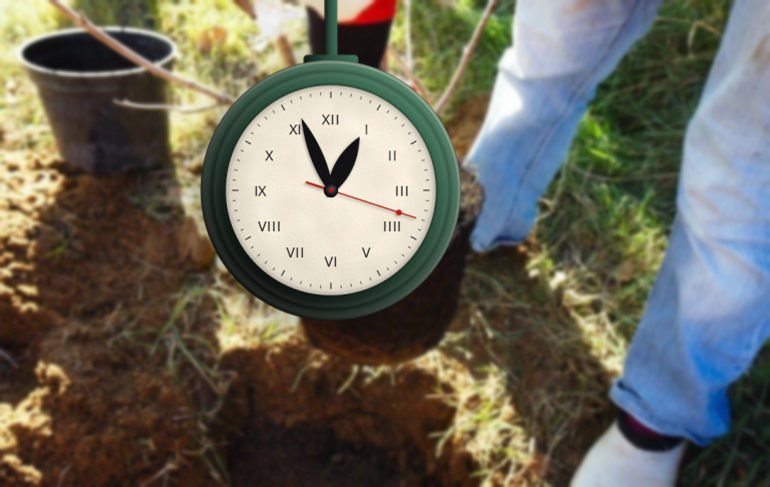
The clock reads 12h56m18s
